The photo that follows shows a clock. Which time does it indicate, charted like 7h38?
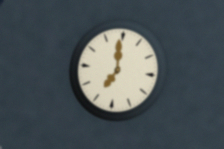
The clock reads 6h59
